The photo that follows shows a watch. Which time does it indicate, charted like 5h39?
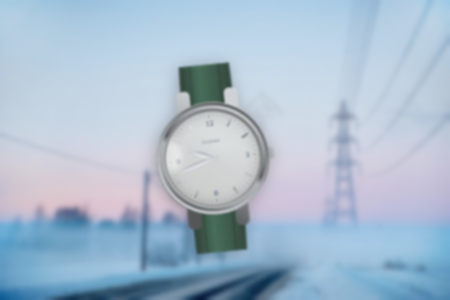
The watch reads 9h42
